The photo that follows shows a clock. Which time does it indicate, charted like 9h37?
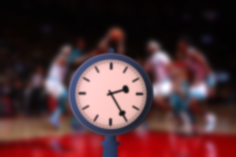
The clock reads 2h25
